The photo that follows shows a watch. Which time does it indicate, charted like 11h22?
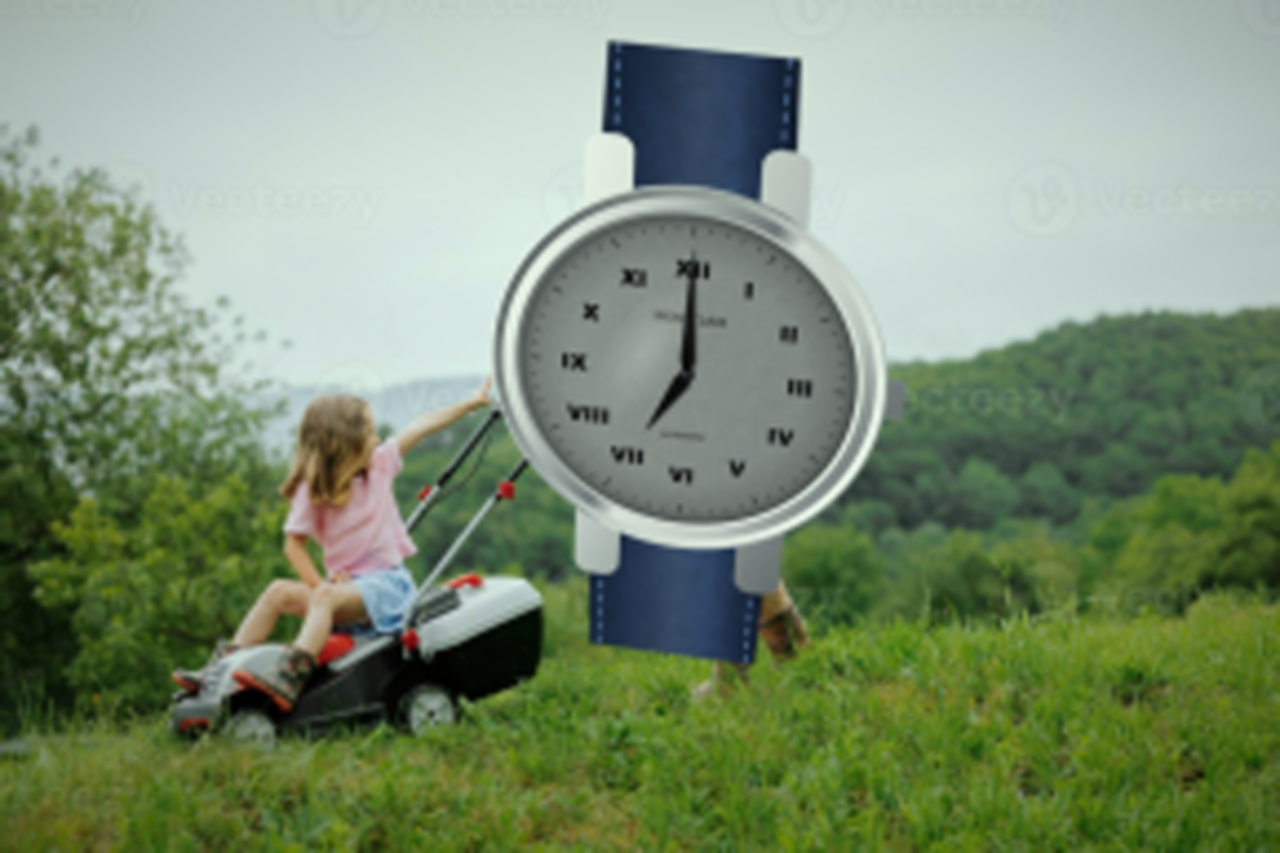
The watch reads 7h00
